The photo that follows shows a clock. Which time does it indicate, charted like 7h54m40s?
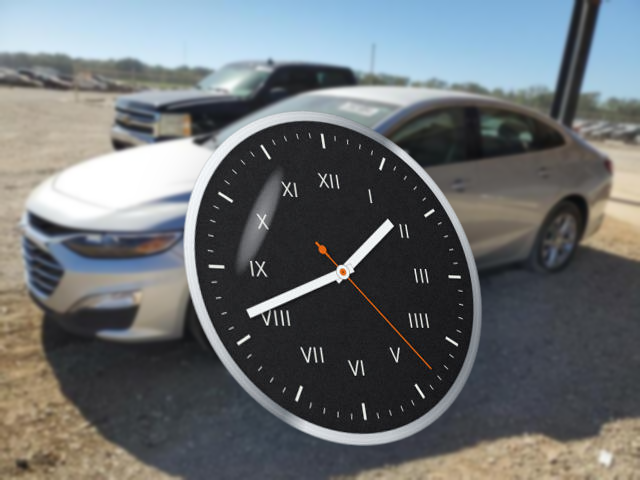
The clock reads 1h41m23s
